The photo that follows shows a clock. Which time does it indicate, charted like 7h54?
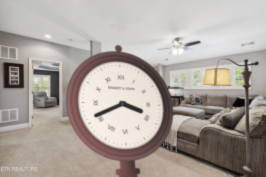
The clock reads 3h41
